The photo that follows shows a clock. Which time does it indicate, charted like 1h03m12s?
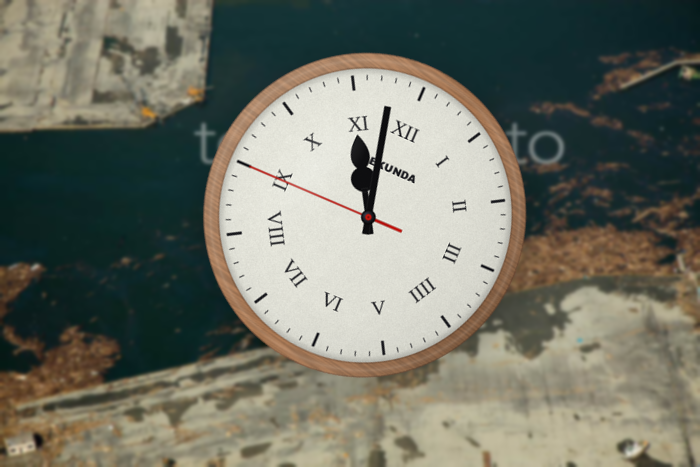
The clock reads 10h57m45s
